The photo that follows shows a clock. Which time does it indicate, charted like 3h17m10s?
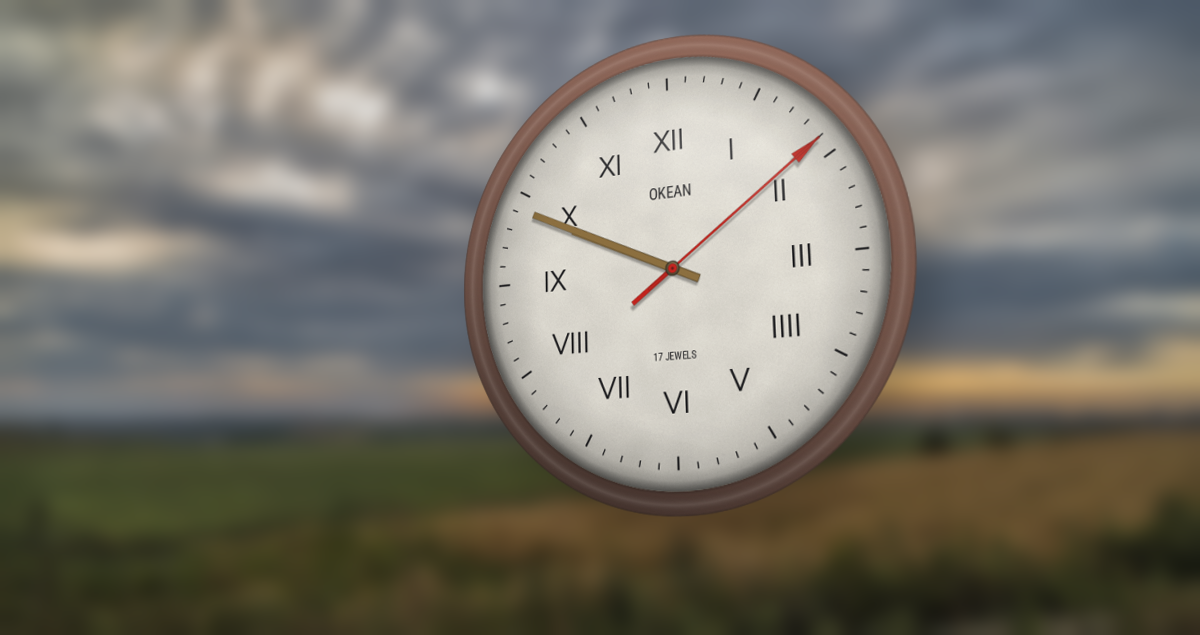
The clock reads 9h49m09s
